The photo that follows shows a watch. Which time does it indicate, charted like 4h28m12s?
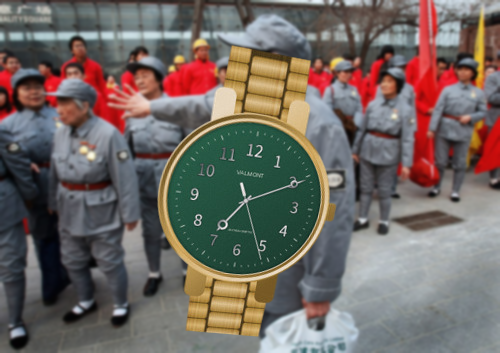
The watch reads 7h10m26s
